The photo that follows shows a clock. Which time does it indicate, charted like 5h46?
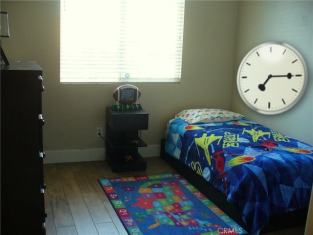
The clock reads 7h15
